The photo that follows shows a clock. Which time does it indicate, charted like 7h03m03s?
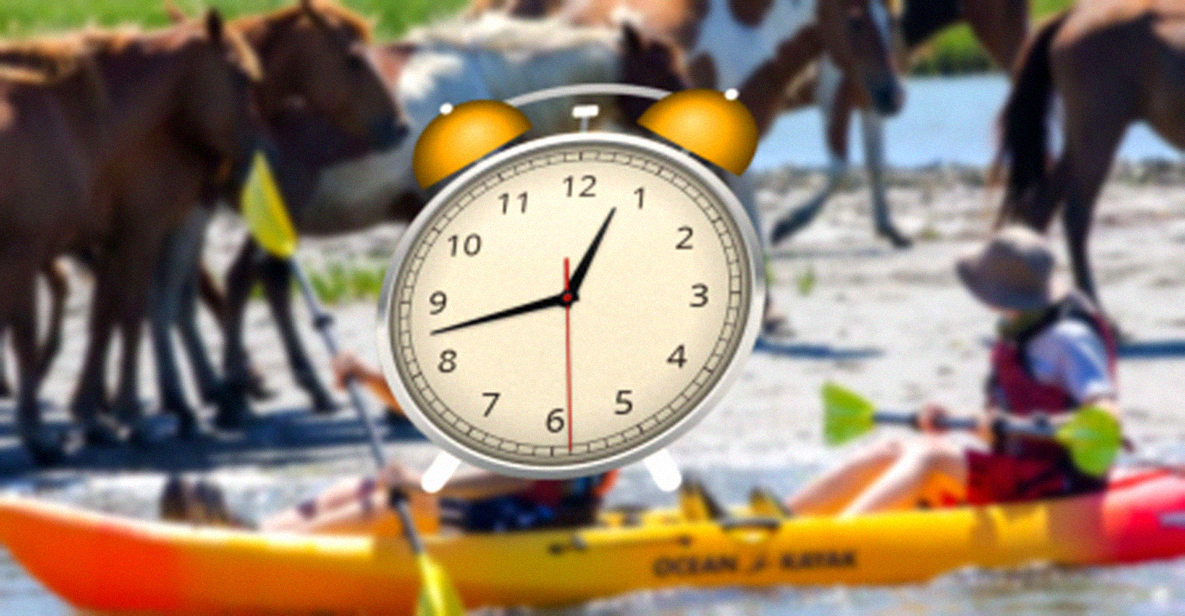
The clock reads 12h42m29s
